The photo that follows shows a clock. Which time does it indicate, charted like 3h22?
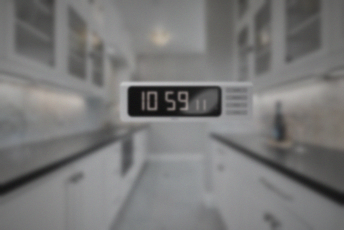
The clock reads 10h59
